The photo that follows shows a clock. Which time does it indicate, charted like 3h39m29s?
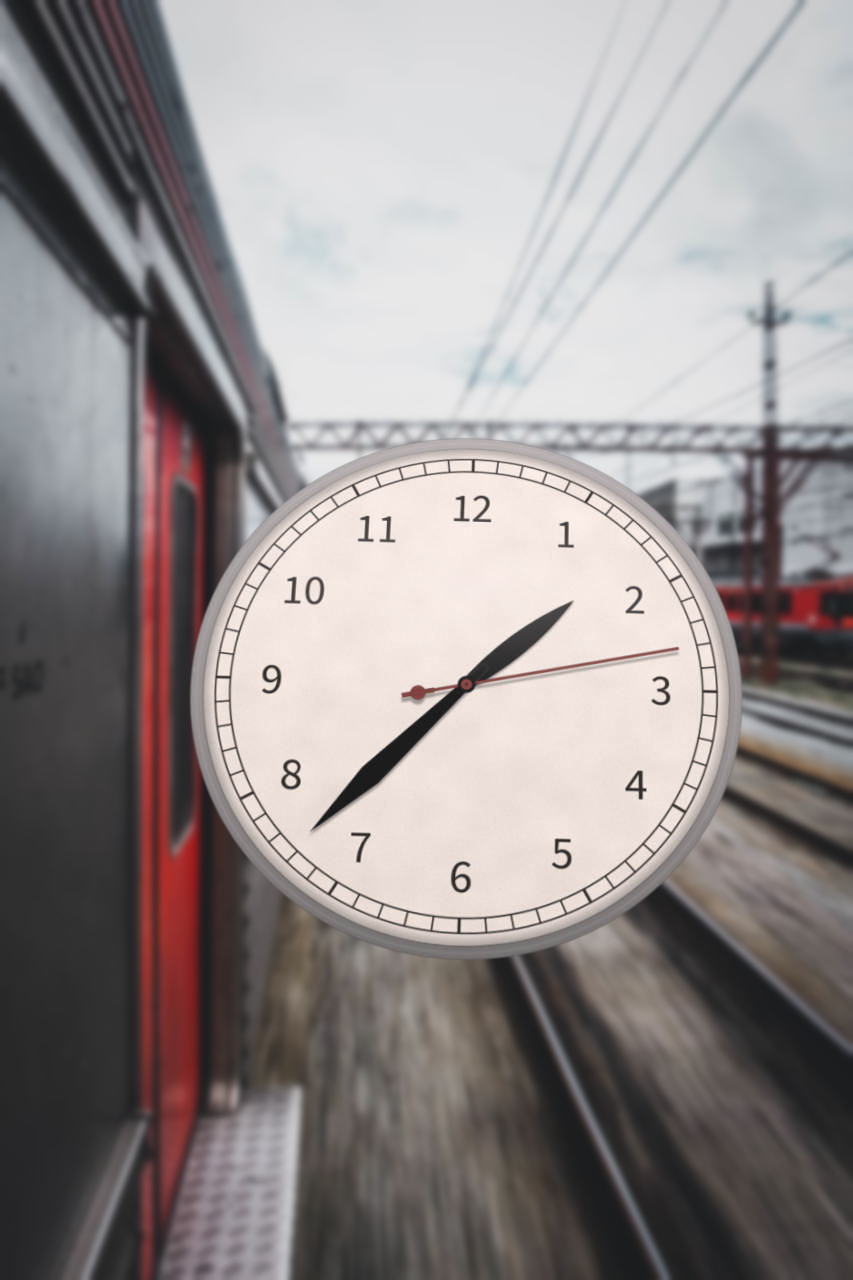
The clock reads 1h37m13s
